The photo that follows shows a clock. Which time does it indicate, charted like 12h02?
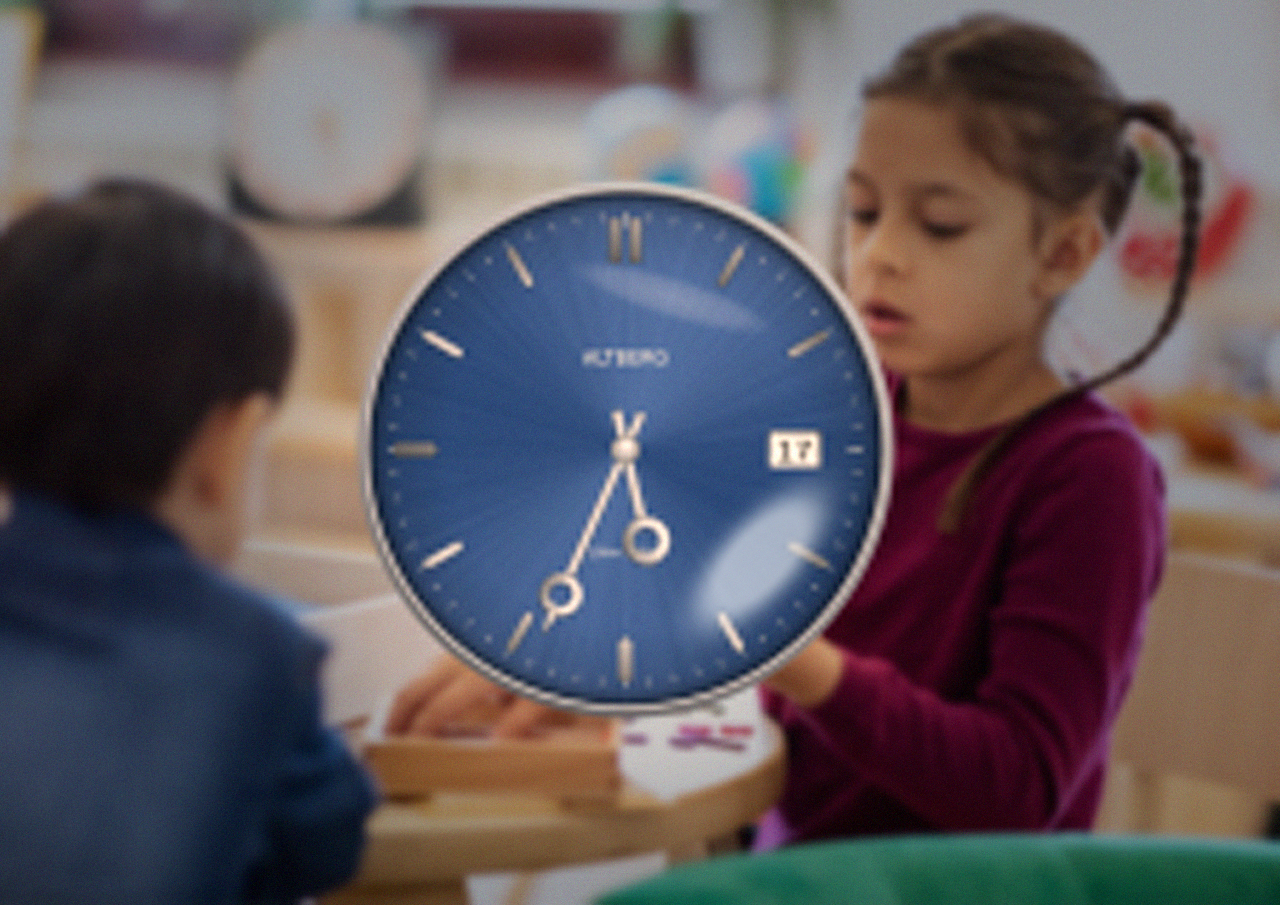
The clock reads 5h34
